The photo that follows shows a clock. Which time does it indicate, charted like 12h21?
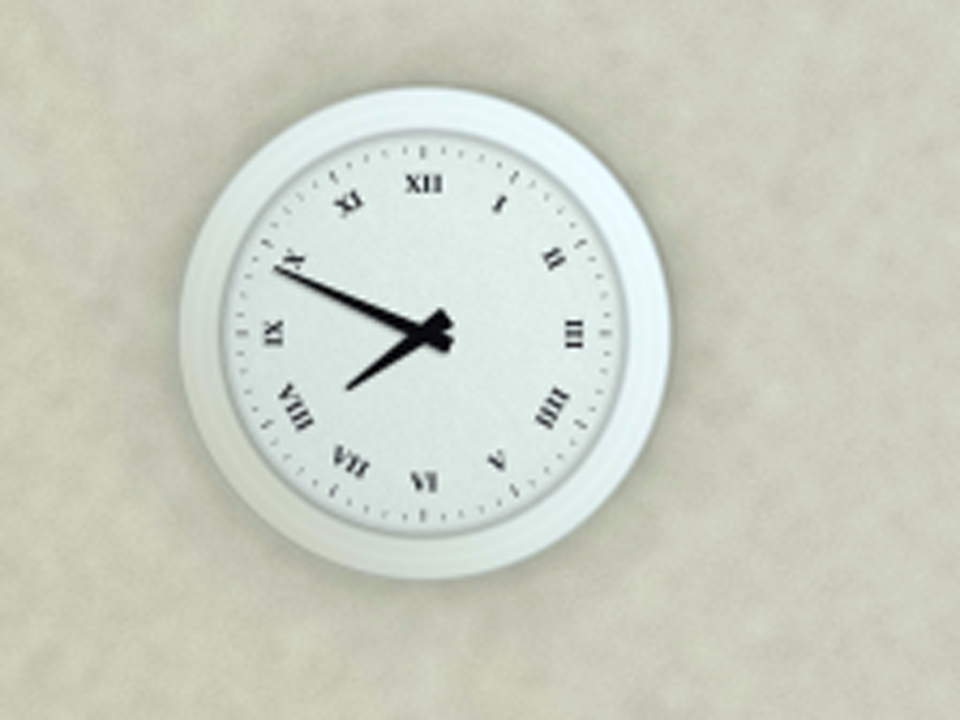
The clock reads 7h49
